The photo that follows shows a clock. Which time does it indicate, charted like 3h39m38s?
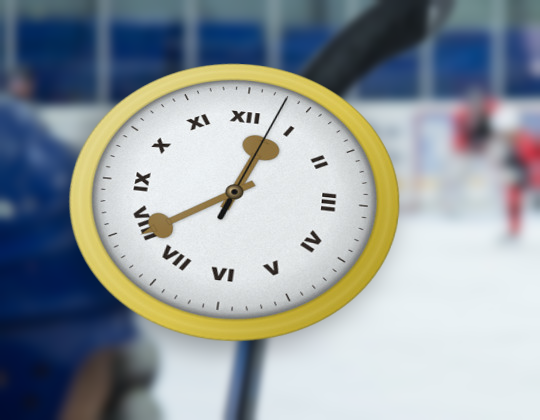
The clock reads 12h39m03s
